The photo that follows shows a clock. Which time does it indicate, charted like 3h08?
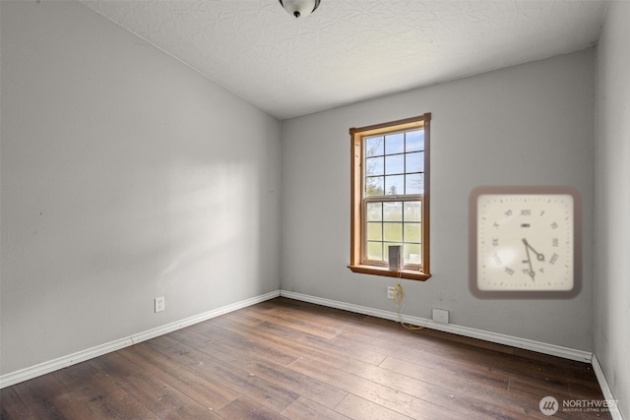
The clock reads 4h28
